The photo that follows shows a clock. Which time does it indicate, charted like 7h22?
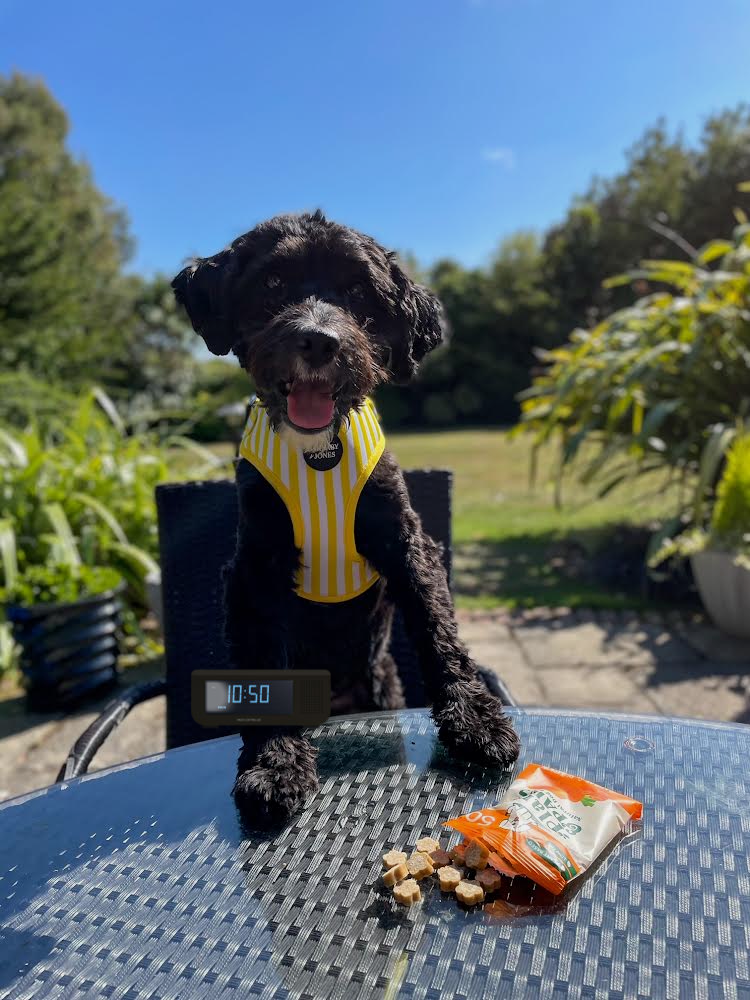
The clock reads 10h50
